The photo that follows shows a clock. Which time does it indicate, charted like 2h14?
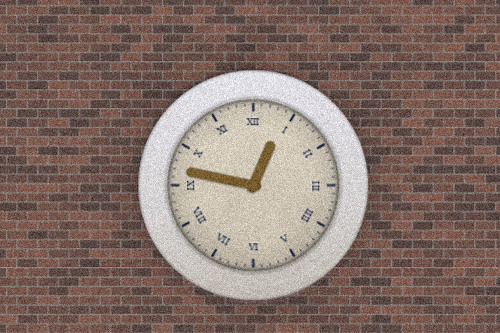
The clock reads 12h47
